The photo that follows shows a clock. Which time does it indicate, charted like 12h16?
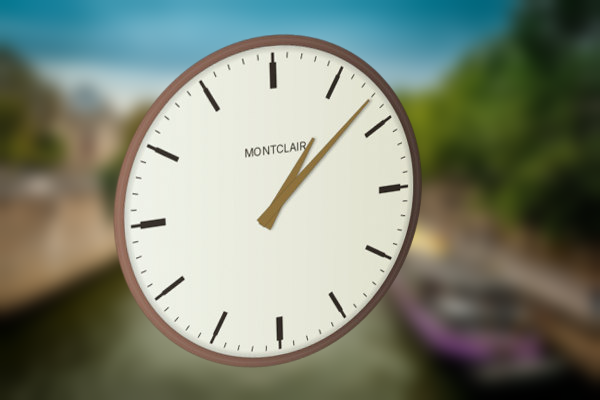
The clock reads 1h08
